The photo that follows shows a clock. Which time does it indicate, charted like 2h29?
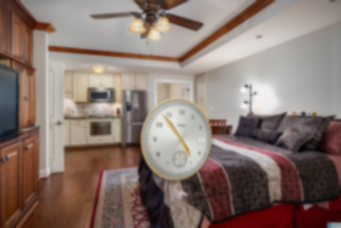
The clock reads 4h53
